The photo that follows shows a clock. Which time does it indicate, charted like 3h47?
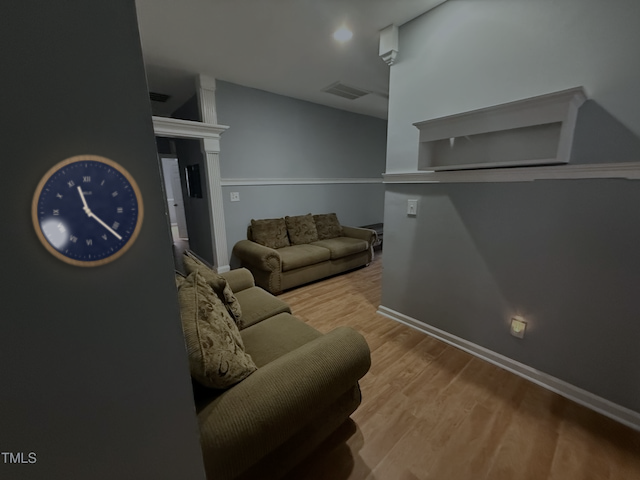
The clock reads 11h22
